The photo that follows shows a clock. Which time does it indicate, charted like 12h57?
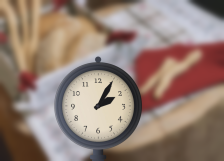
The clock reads 2h05
